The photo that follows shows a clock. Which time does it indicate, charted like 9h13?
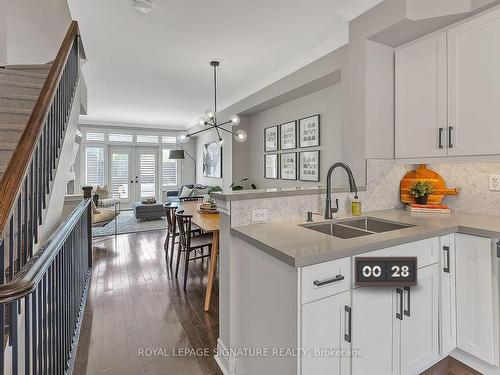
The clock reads 0h28
